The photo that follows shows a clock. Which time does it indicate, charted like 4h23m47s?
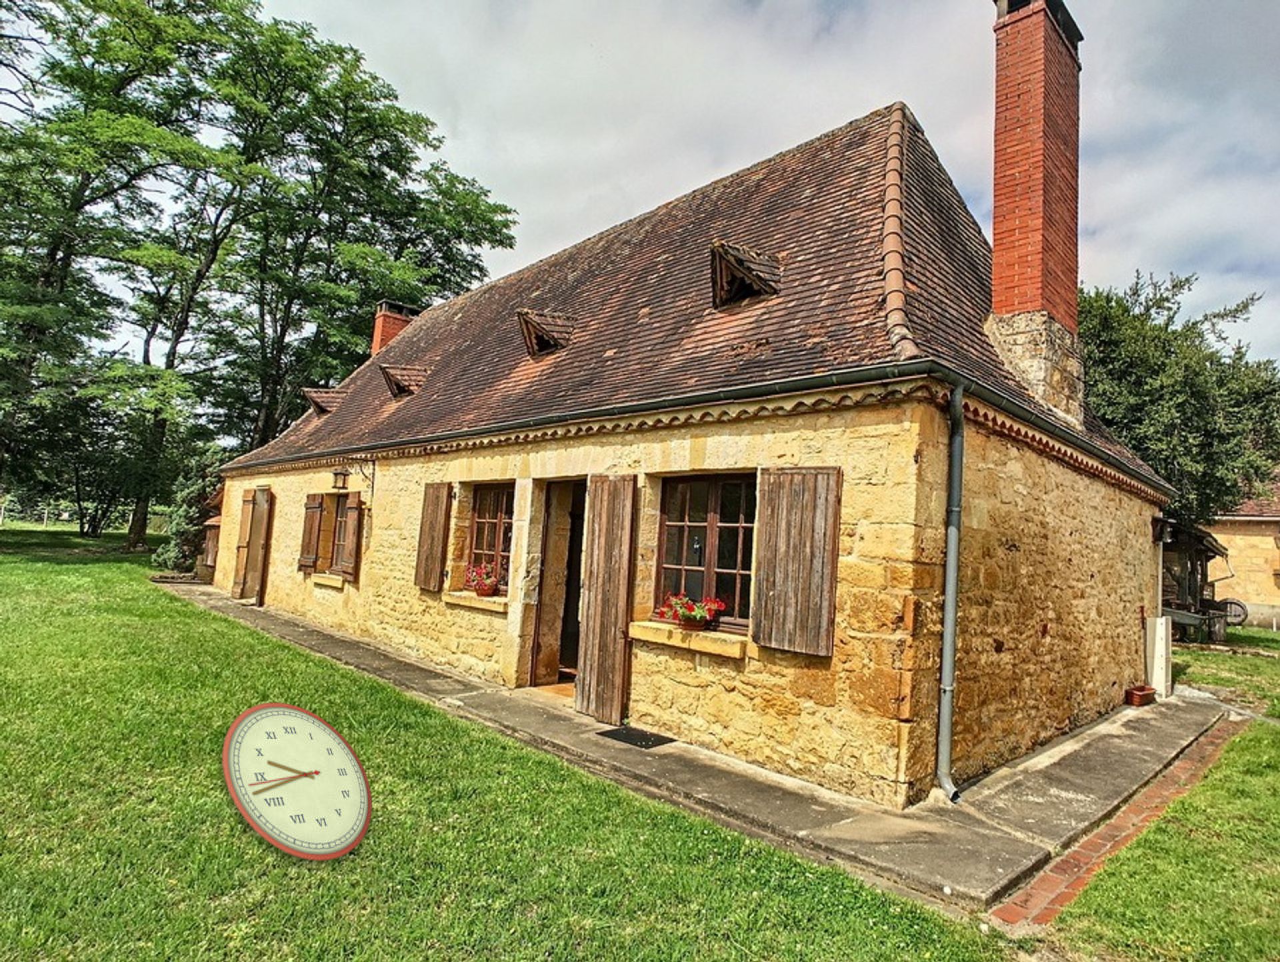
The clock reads 9h42m44s
